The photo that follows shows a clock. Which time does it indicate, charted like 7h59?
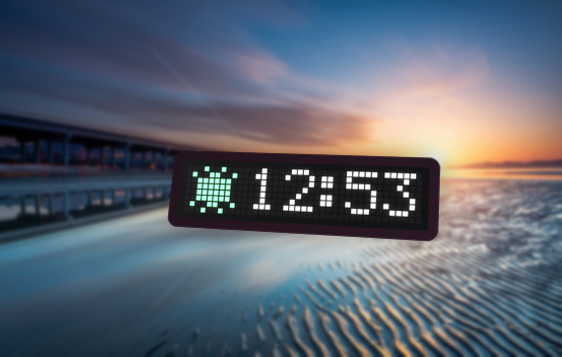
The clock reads 12h53
